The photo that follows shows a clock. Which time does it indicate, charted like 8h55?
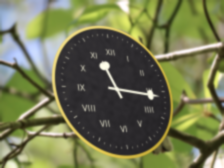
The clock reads 11h16
